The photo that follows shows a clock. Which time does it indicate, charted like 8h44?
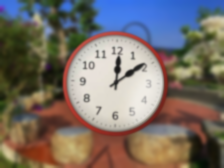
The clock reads 12h09
